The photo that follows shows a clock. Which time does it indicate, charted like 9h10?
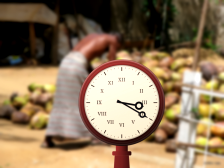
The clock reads 3h20
